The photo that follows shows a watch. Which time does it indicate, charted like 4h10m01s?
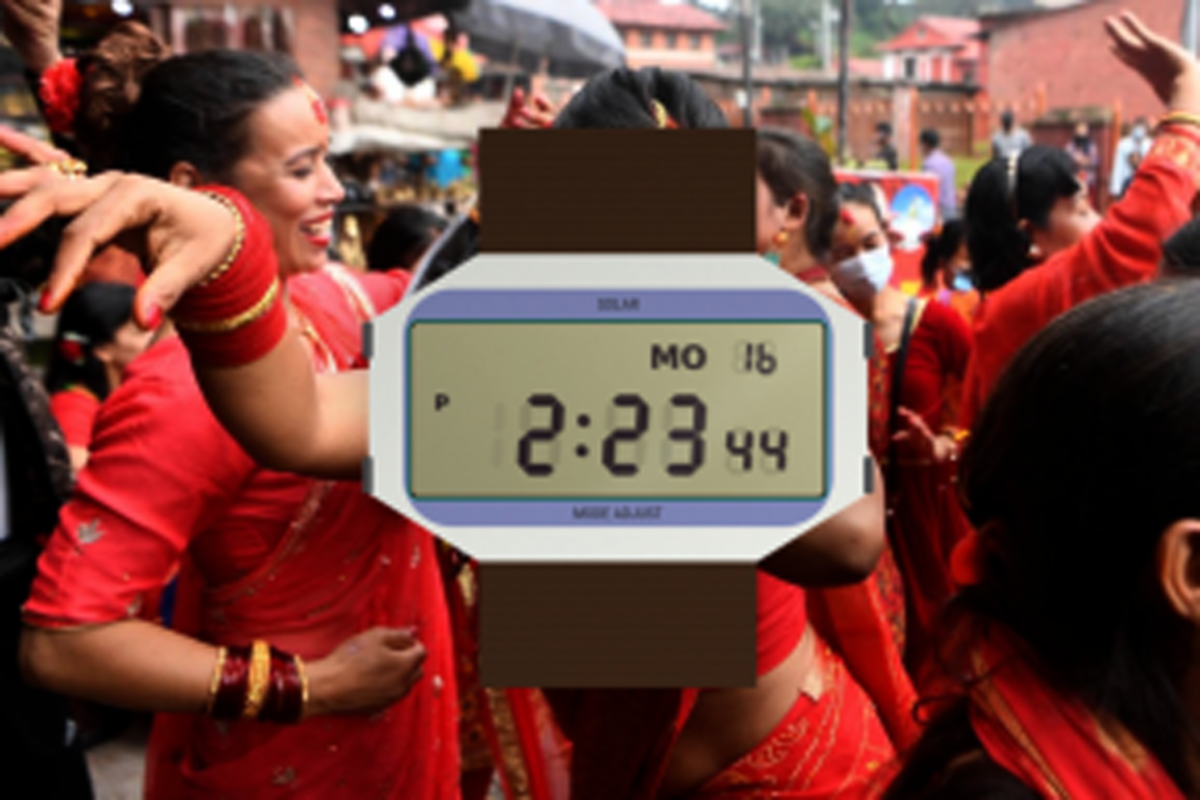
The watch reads 2h23m44s
